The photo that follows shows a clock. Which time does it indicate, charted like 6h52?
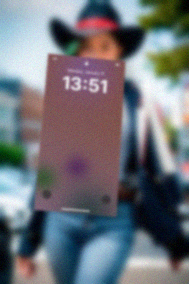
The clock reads 13h51
